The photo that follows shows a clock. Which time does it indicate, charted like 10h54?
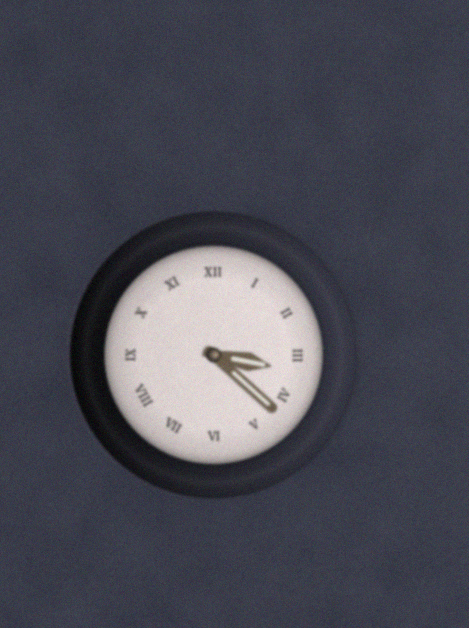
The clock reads 3h22
